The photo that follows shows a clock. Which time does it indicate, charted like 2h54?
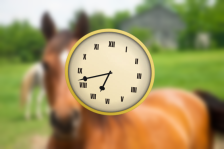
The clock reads 6h42
